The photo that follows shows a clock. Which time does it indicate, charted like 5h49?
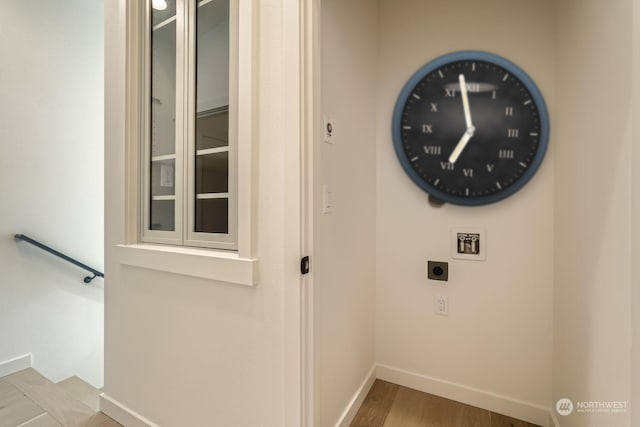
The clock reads 6h58
